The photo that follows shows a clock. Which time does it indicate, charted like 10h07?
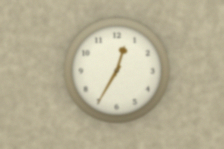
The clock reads 12h35
